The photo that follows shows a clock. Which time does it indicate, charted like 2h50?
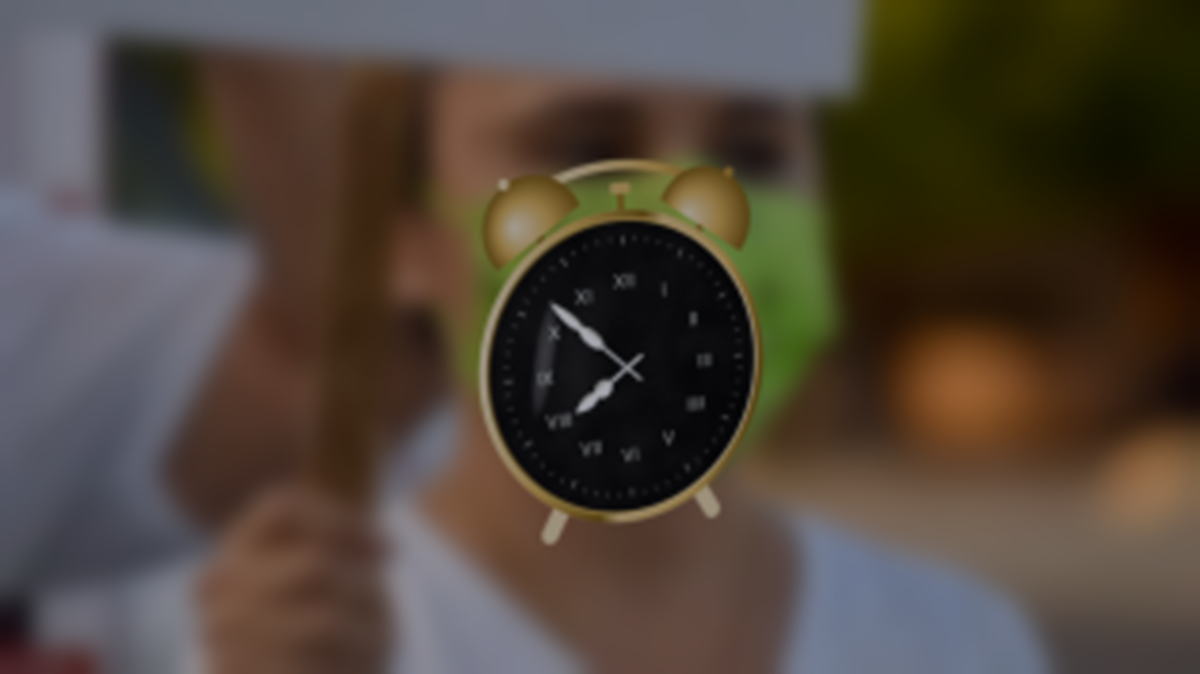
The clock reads 7h52
